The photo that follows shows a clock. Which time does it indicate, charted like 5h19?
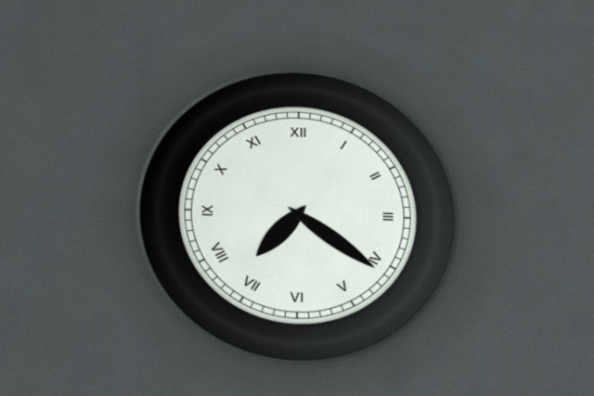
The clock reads 7h21
